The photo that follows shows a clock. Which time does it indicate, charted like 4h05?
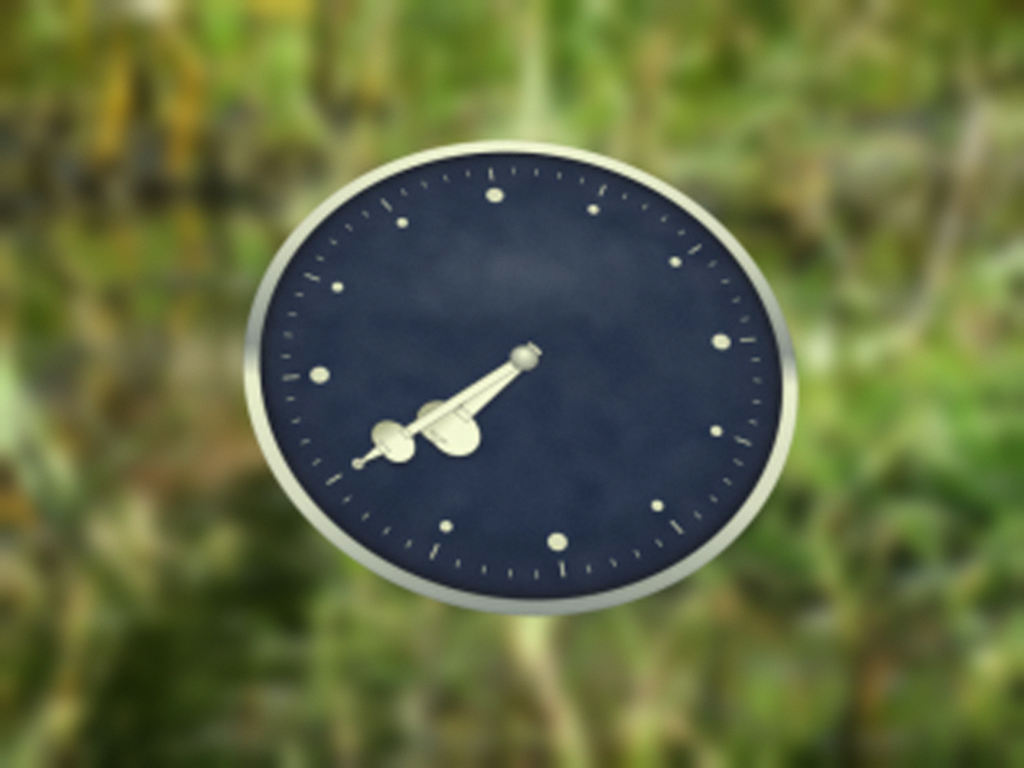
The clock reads 7h40
